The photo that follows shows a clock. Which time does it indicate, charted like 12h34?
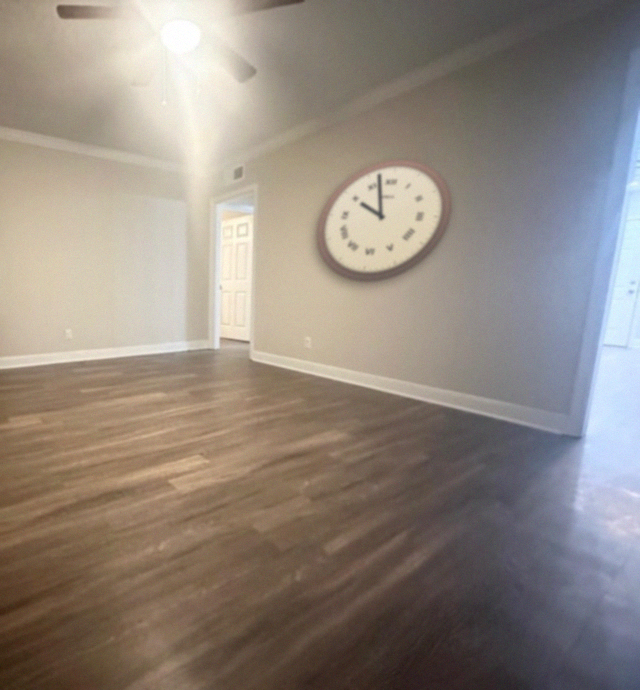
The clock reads 9h57
